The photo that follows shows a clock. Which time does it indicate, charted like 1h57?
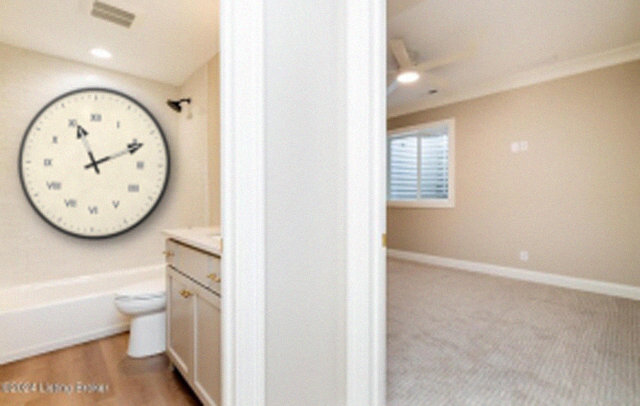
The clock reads 11h11
